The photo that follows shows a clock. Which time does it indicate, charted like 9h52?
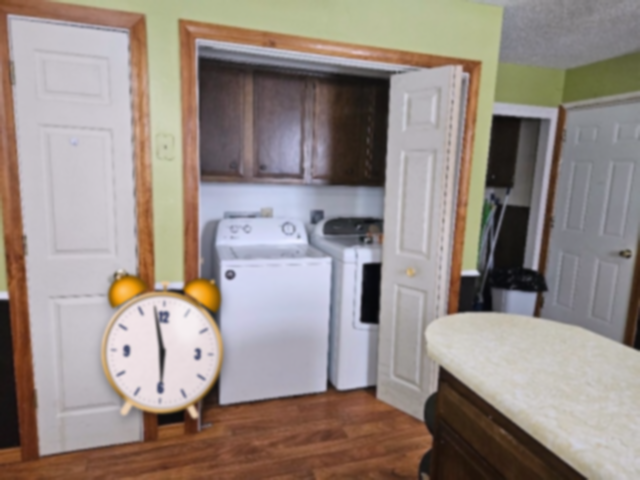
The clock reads 5h58
